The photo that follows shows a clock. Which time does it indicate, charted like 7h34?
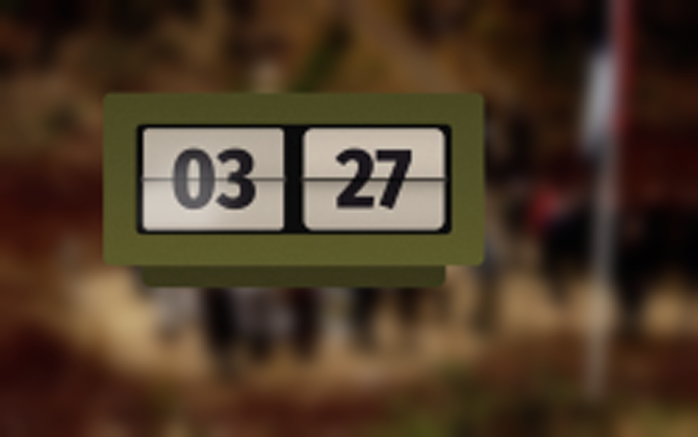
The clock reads 3h27
